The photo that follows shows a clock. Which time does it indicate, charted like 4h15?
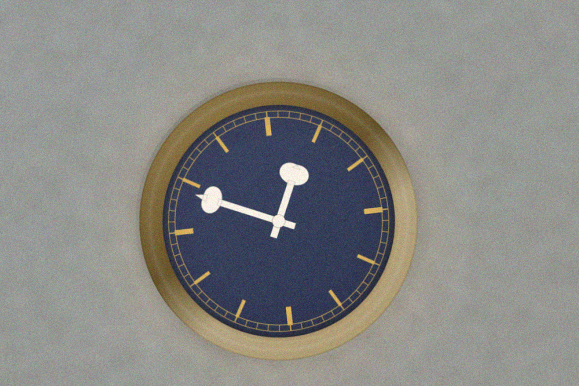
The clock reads 12h49
